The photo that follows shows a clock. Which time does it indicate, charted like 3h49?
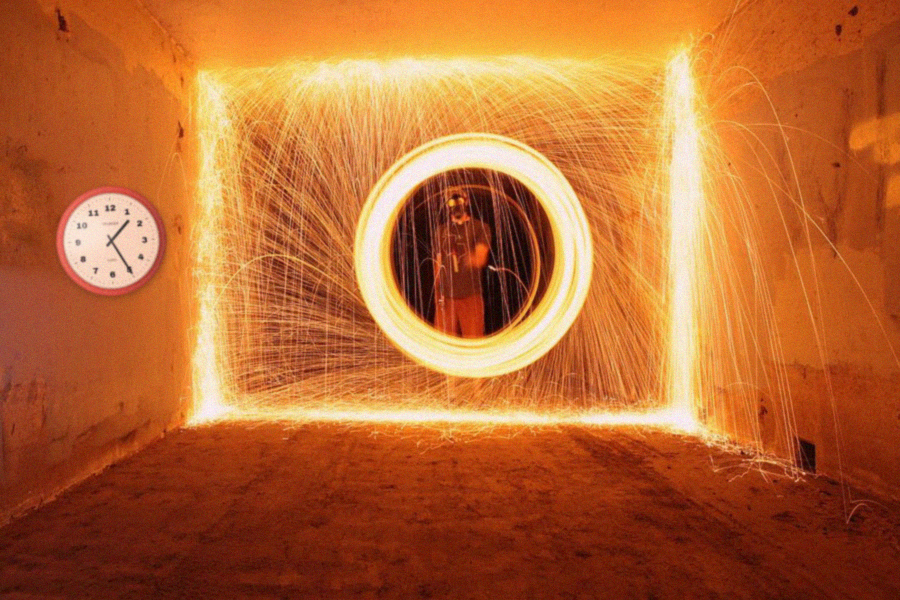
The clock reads 1h25
